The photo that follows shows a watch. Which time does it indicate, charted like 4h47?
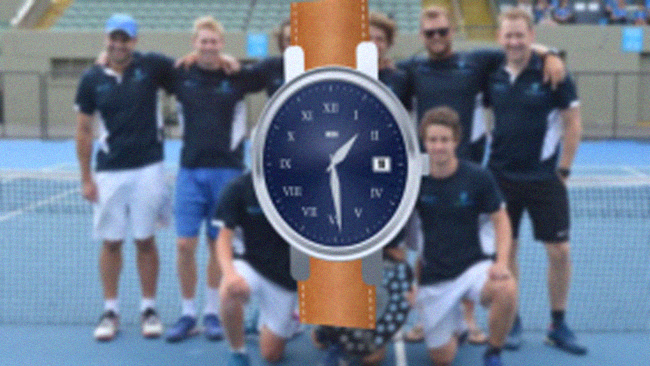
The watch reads 1h29
